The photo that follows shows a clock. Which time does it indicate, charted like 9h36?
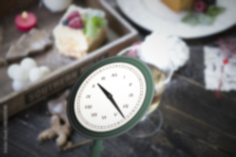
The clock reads 10h23
